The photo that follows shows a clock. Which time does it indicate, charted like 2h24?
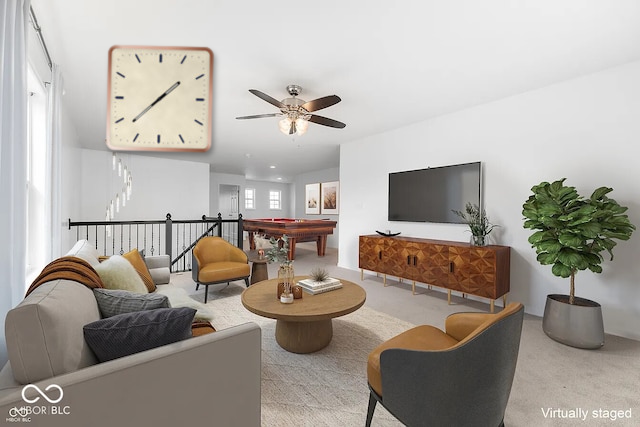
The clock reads 1h38
